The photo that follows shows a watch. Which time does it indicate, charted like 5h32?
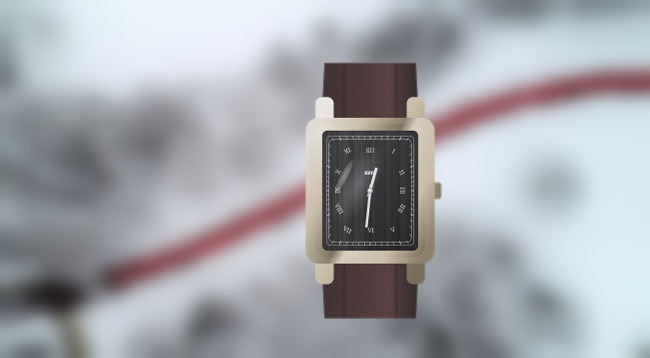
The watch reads 12h31
